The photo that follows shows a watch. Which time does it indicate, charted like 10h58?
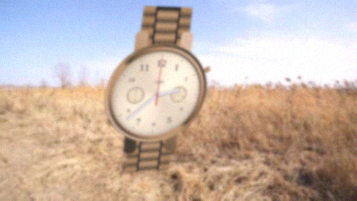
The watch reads 2h38
